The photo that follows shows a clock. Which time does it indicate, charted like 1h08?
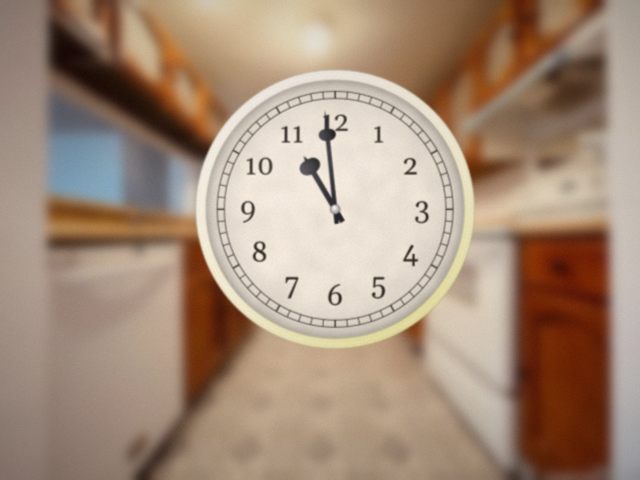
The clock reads 10h59
